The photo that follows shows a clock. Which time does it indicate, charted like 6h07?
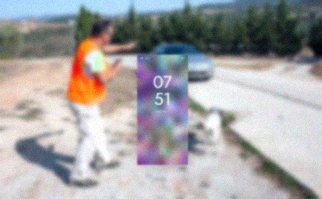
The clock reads 7h51
